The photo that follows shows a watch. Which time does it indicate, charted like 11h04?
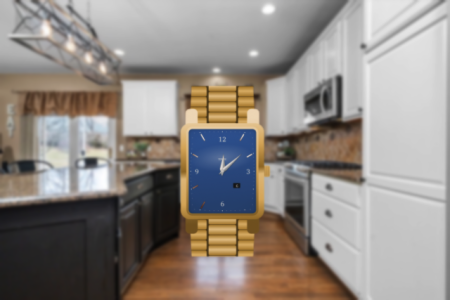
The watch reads 12h08
